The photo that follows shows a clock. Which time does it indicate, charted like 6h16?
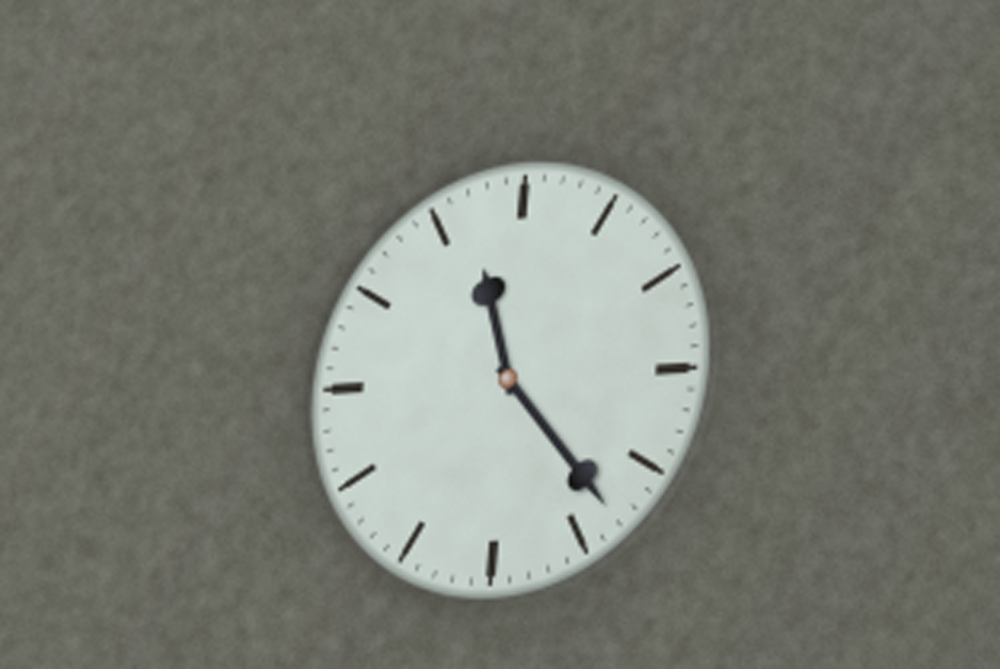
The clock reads 11h23
